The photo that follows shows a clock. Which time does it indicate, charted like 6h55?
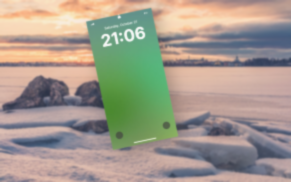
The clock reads 21h06
